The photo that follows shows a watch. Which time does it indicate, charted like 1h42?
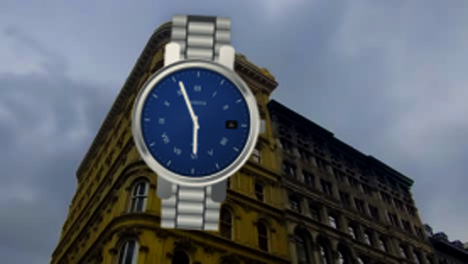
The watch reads 5h56
